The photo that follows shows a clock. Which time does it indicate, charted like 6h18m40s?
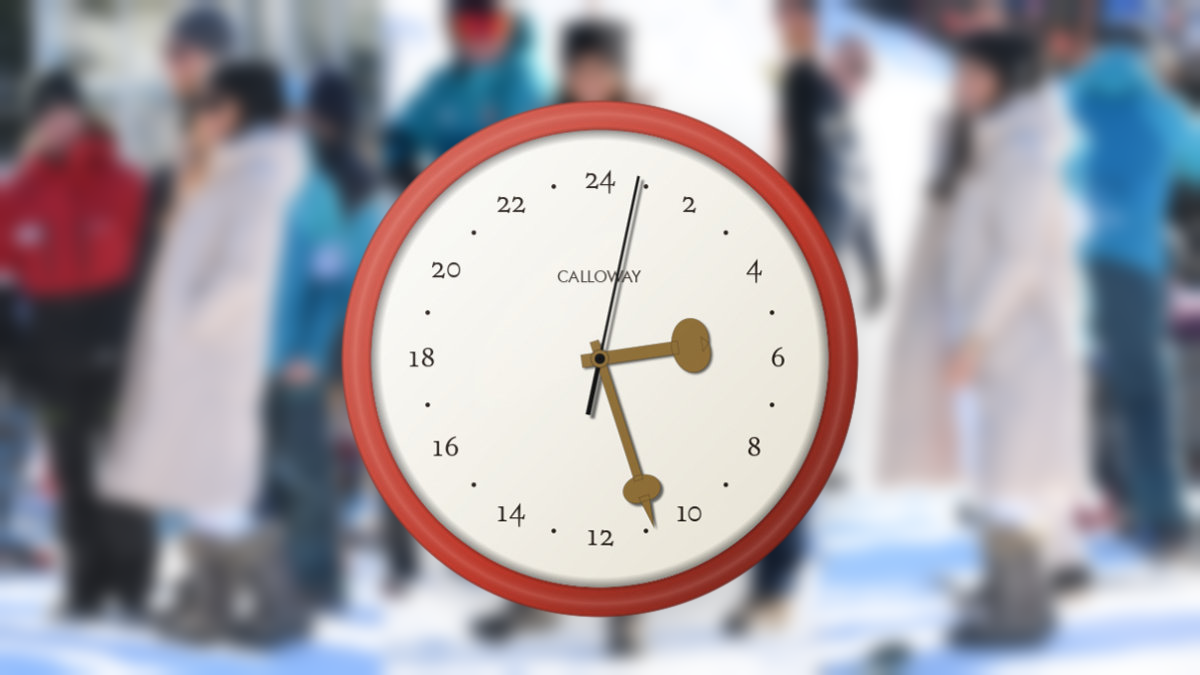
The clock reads 5h27m02s
